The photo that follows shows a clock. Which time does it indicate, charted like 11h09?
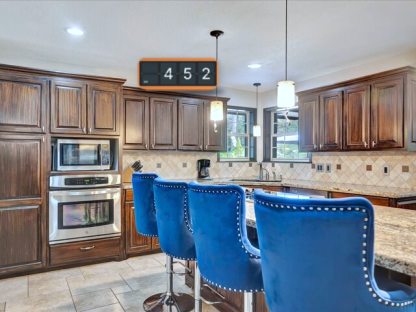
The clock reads 4h52
